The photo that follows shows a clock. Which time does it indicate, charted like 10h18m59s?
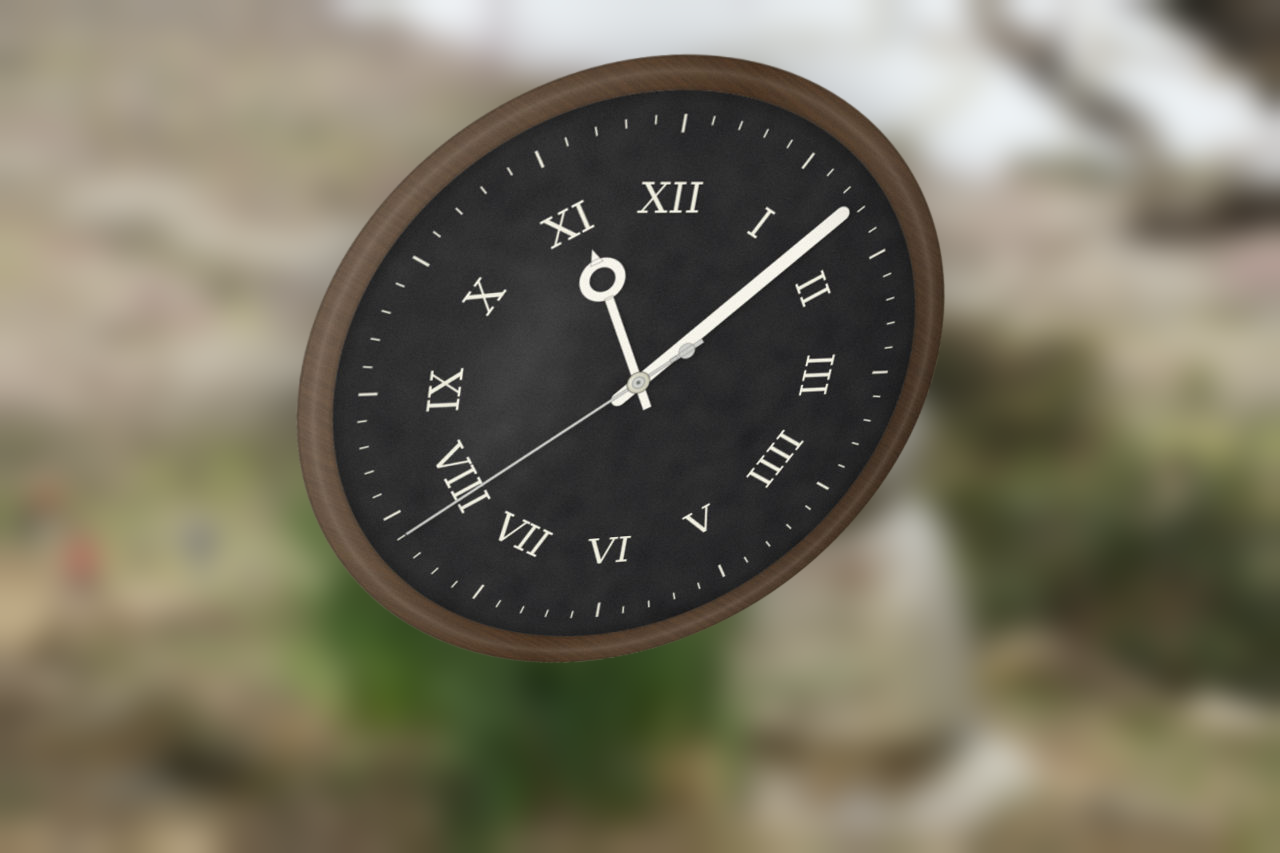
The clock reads 11h07m39s
